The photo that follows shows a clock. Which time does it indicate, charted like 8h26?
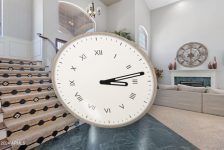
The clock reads 3h13
